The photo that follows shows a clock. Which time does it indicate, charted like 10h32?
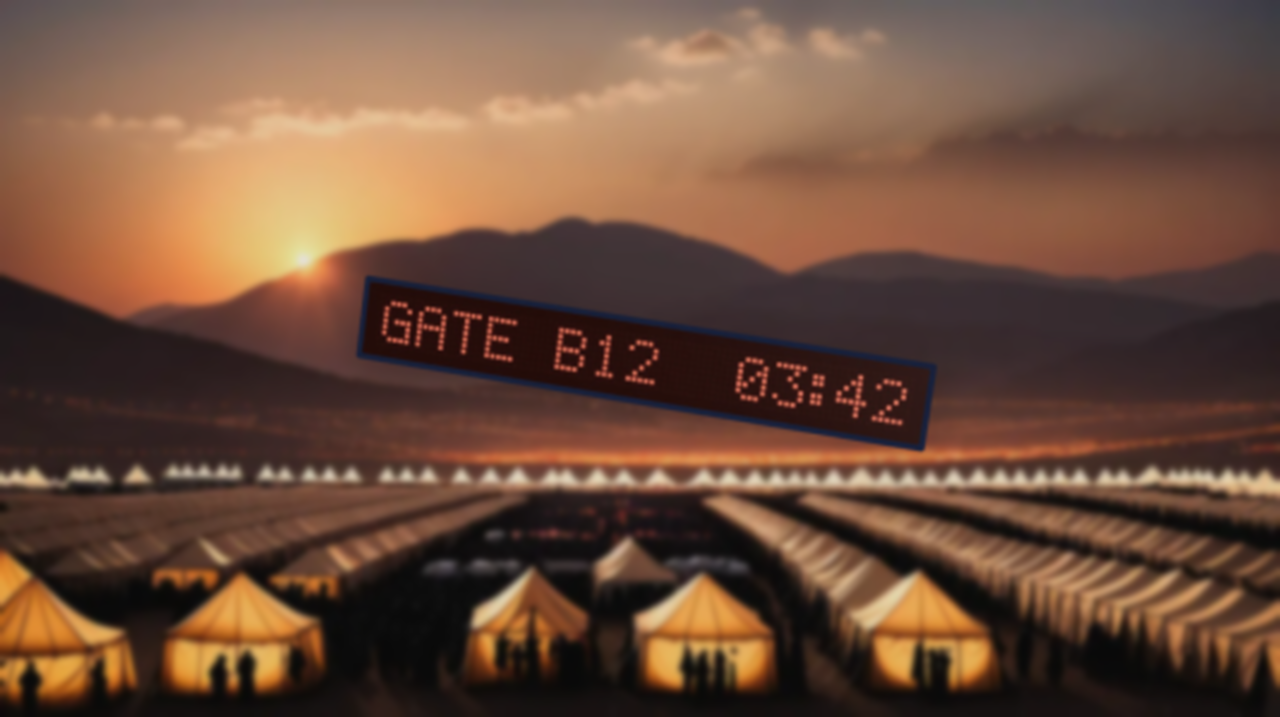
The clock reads 3h42
